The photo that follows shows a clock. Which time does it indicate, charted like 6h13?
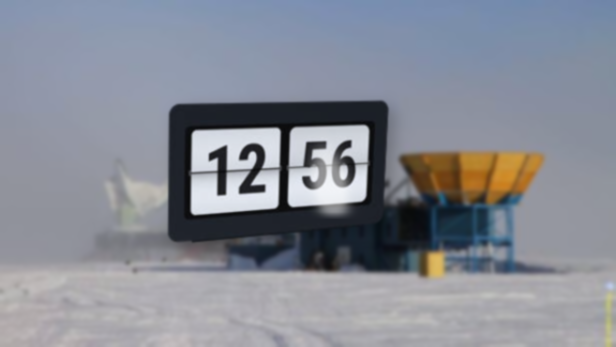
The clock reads 12h56
